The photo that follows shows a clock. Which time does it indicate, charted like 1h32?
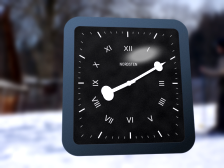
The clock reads 8h10
